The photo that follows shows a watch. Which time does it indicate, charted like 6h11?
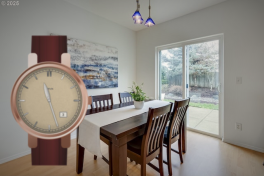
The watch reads 11h27
